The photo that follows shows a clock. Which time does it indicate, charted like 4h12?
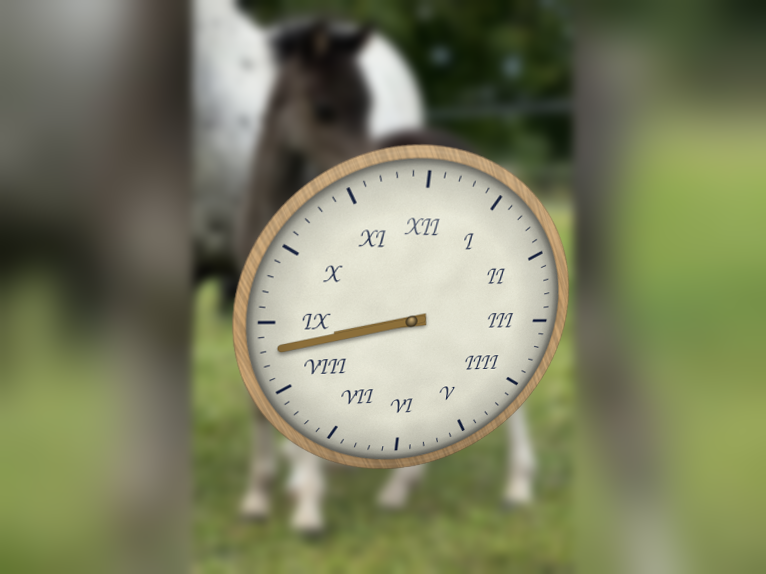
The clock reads 8h43
